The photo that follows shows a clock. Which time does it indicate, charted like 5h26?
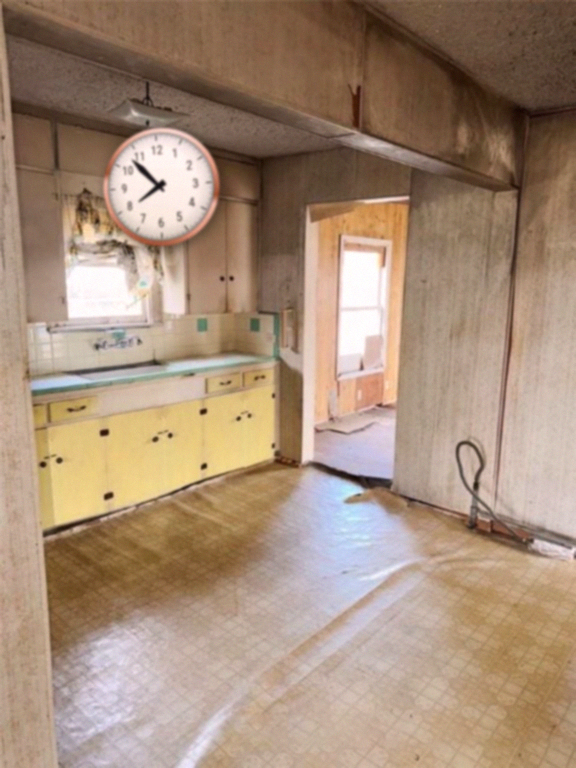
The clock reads 7h53
